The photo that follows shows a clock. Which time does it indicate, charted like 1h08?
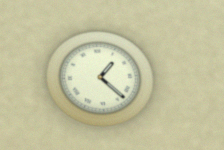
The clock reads 1h23
